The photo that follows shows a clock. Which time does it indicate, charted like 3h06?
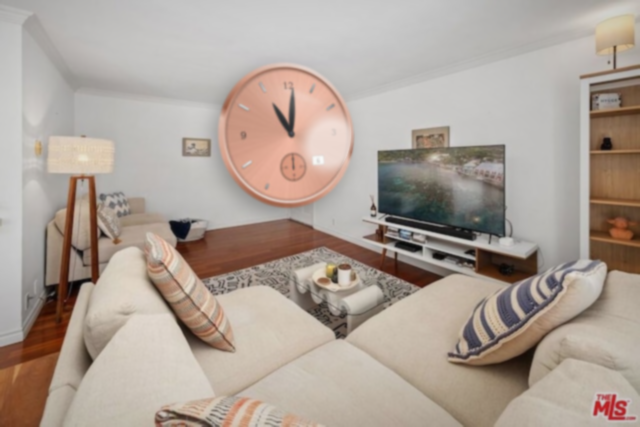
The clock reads 11h01
